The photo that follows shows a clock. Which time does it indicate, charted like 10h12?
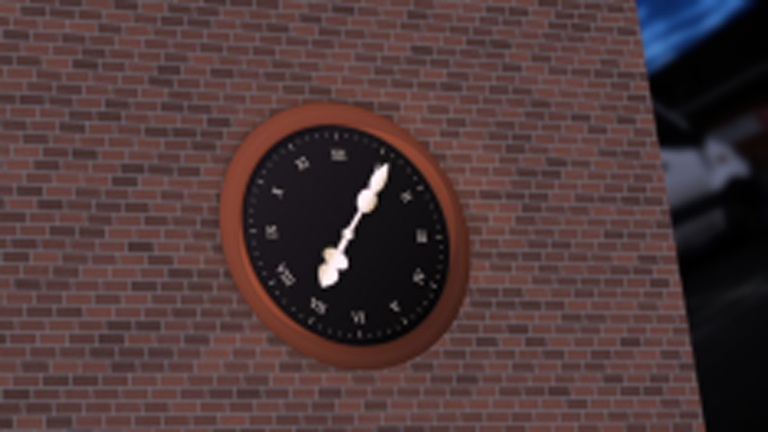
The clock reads 7h06
